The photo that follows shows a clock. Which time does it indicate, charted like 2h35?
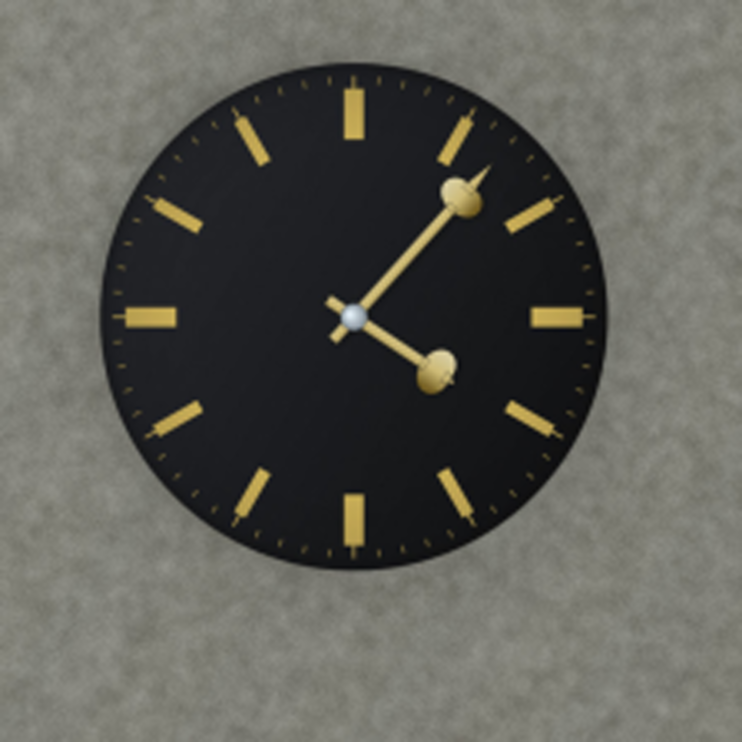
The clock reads 4h07
